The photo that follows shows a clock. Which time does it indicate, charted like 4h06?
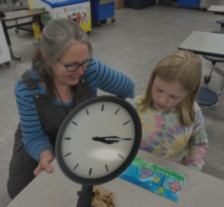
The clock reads 3h15
